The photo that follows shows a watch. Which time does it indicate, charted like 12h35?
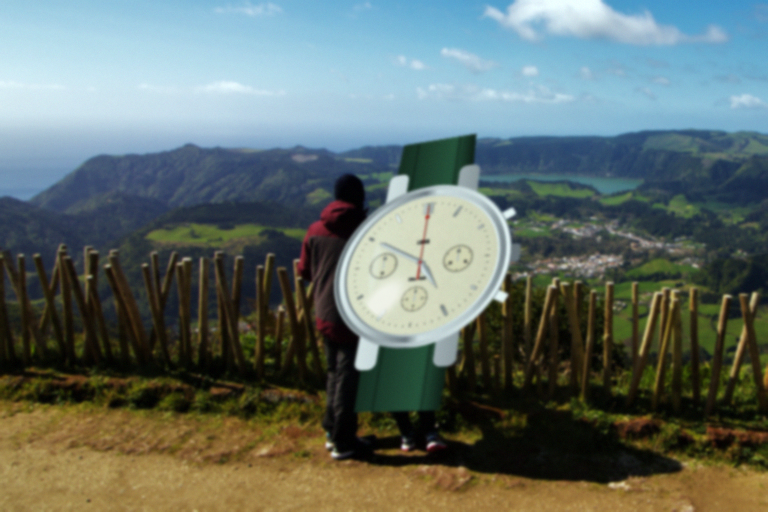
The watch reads 4h50
